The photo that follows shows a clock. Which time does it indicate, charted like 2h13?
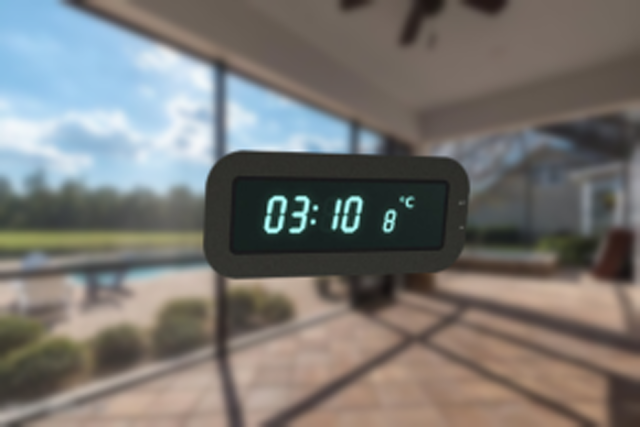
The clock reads 3h10
